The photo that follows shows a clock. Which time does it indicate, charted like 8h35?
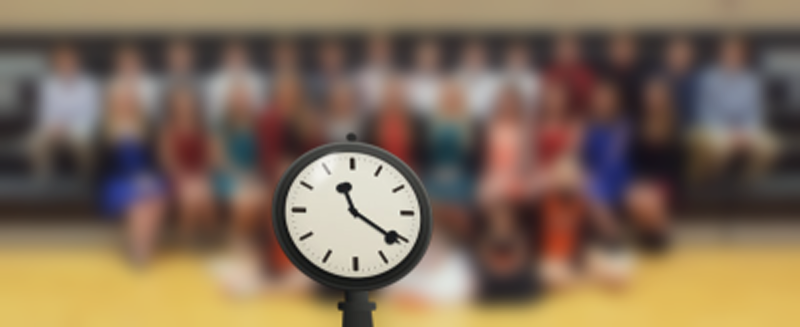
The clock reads 11h21
